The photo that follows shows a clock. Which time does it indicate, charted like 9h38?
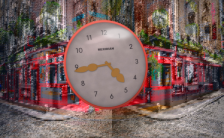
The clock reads 4h44
